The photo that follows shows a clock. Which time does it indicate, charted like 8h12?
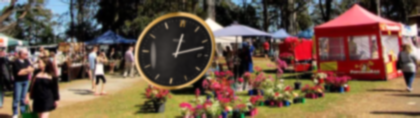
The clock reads 12h12
